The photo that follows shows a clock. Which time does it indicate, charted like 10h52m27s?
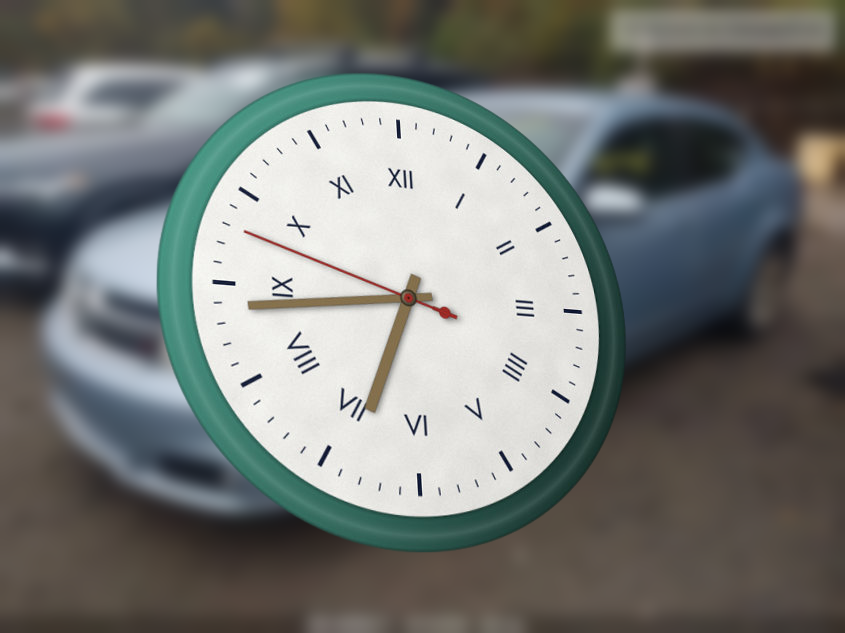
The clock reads 6h43m48s
